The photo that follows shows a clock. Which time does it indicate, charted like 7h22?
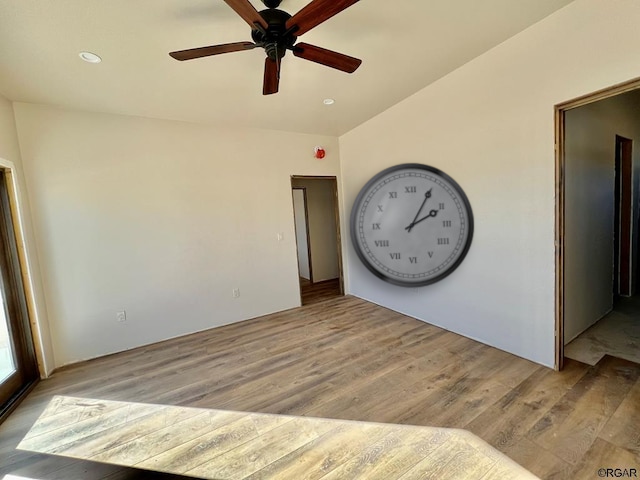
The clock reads 2h05
